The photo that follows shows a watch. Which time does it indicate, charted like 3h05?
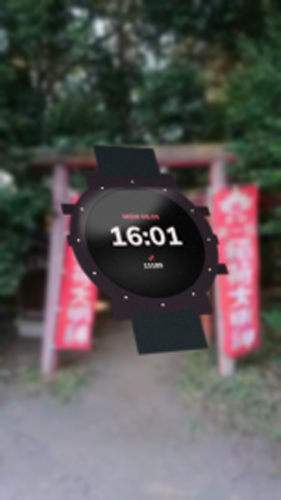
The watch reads 16h01
